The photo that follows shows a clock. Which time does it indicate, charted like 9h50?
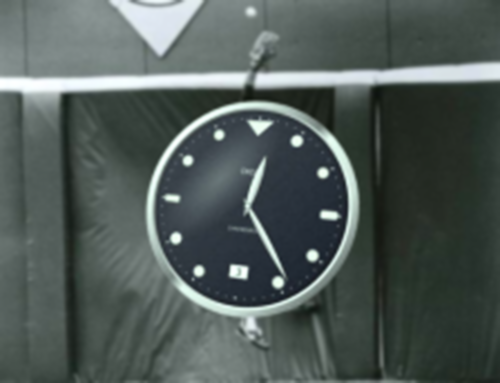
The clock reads 12h24
